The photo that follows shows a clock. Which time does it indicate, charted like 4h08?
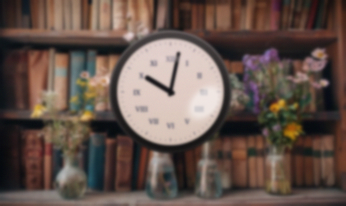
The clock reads 10h02
